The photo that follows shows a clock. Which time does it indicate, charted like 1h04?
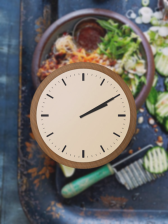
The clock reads 2h10
